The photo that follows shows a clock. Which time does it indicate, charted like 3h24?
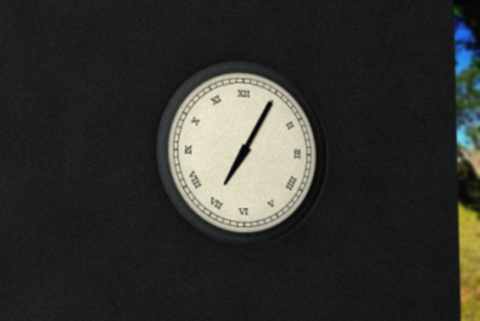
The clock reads 7h05
